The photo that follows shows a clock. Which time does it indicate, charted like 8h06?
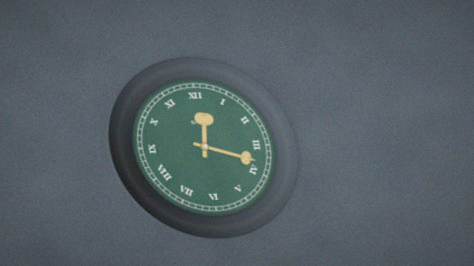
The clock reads 12h18
